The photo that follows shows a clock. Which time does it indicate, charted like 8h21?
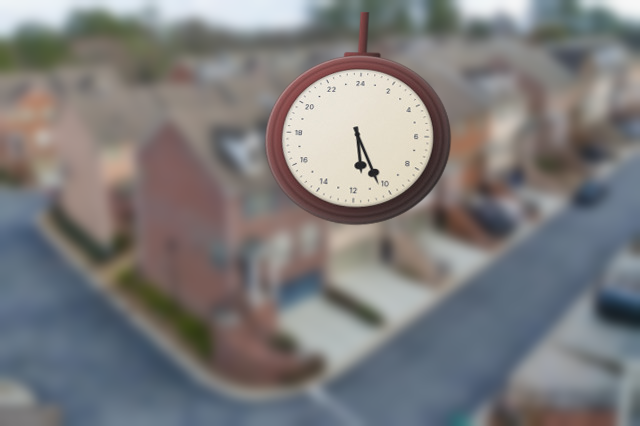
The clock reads 11h26
